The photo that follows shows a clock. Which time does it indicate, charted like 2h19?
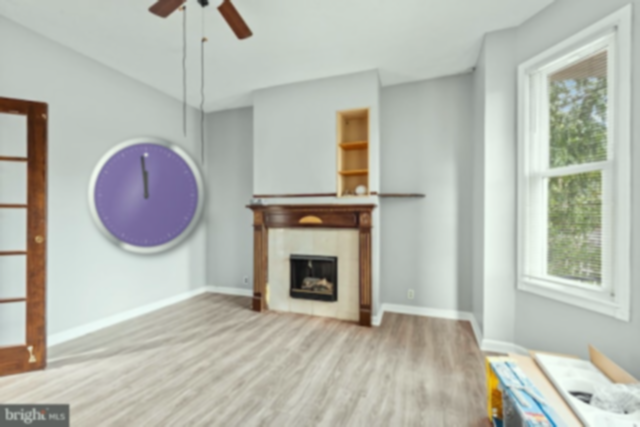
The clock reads 11h59
